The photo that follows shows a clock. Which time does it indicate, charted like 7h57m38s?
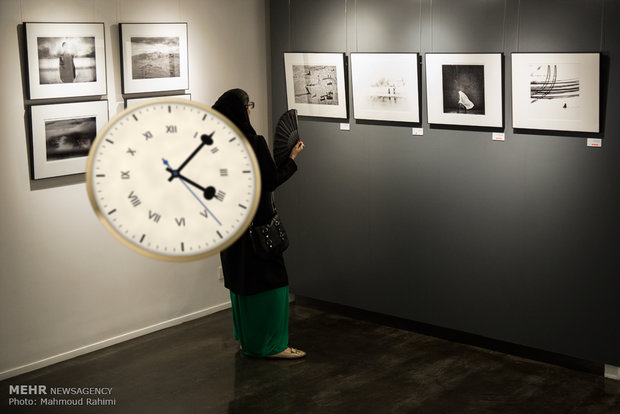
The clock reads 4h07m24s
